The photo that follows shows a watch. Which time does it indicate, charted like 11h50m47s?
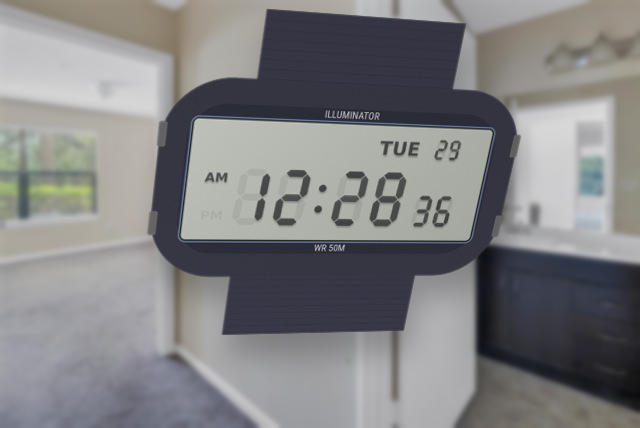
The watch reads 12h28m36s
